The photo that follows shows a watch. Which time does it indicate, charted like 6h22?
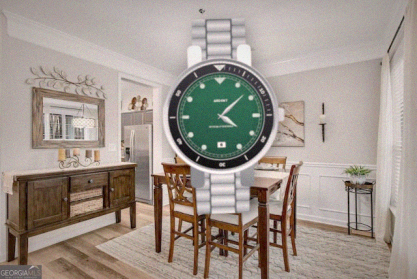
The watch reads 4h08
